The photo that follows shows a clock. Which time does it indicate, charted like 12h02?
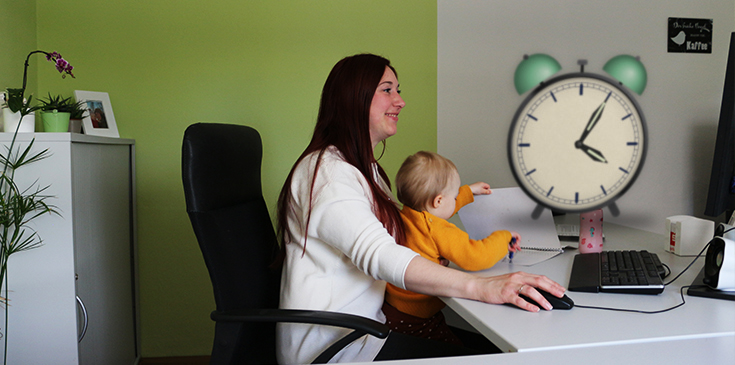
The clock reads 4h05
